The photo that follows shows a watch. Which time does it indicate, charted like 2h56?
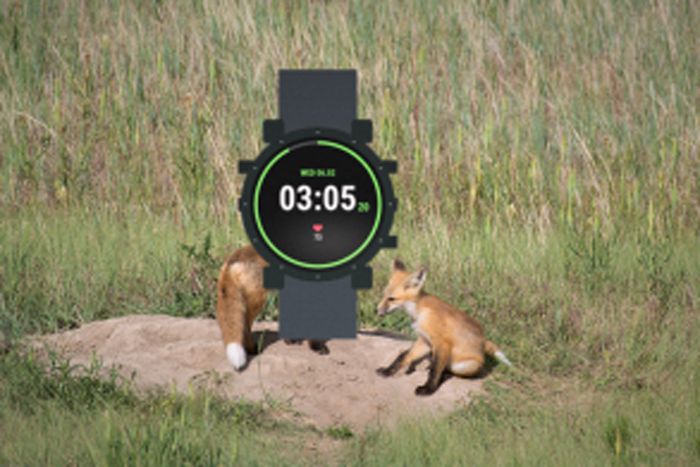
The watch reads 3h05
